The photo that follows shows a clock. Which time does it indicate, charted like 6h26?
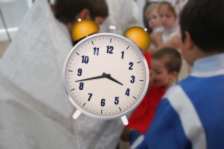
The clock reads 3h42
